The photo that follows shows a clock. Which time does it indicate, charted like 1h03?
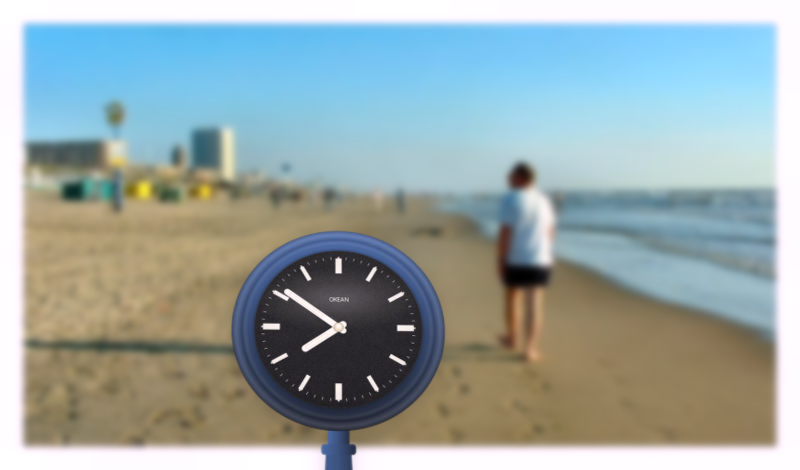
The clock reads 7h51
